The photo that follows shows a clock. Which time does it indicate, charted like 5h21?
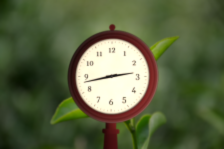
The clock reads 2h43
